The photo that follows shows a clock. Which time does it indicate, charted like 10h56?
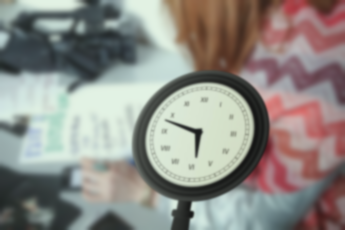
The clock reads 5h48
